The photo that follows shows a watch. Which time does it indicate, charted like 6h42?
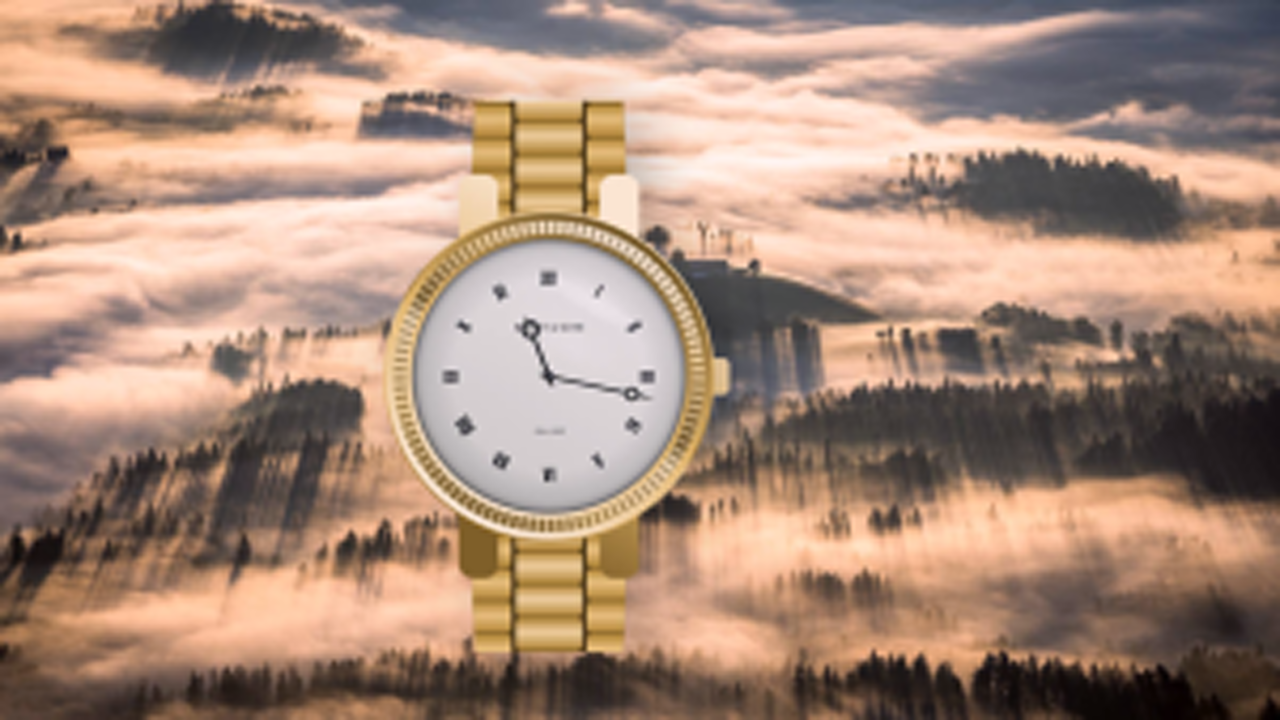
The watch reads 11h17
